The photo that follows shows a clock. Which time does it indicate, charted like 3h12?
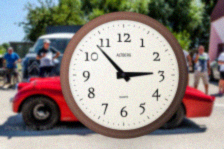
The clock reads 2h53
